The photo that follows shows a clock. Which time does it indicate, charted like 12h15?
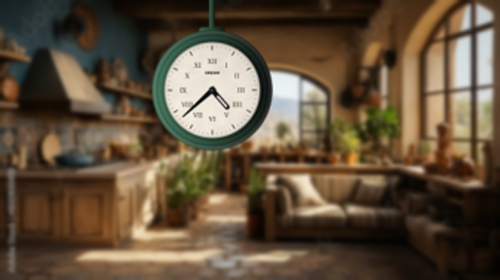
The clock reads 4h38
